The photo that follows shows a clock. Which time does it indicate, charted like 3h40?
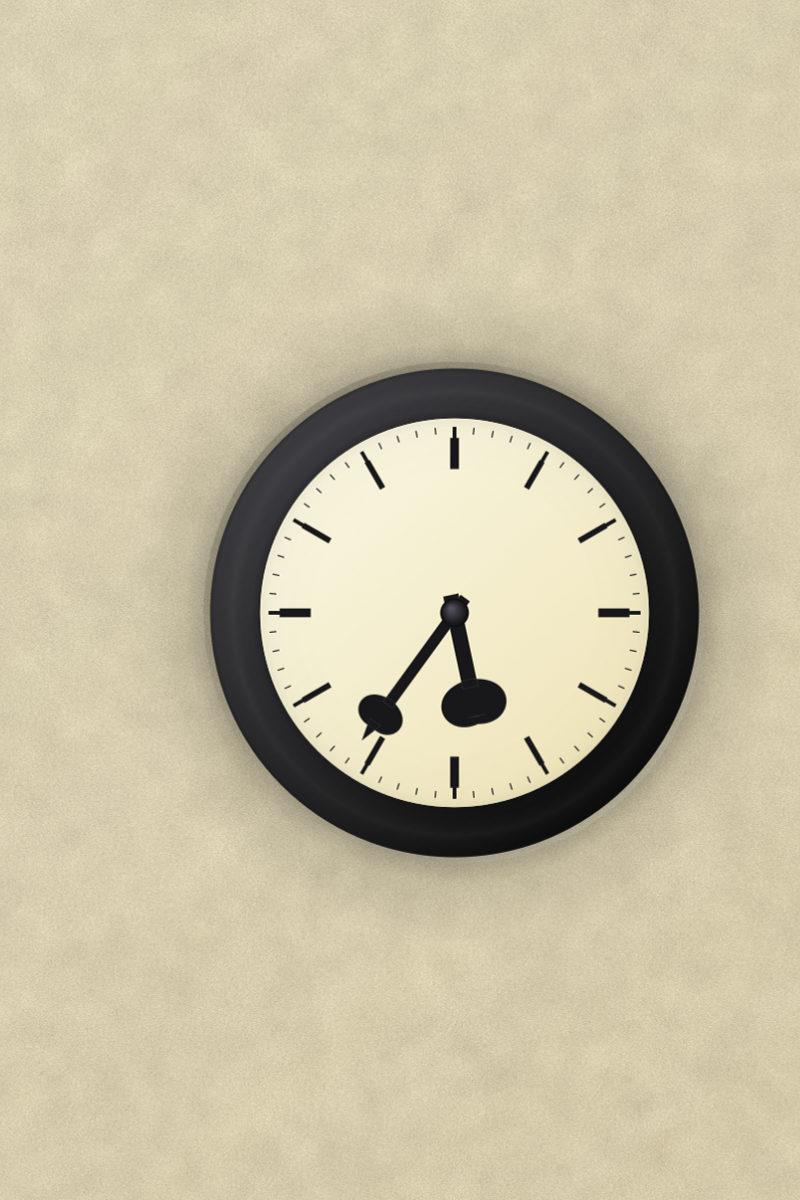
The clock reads 5h36
